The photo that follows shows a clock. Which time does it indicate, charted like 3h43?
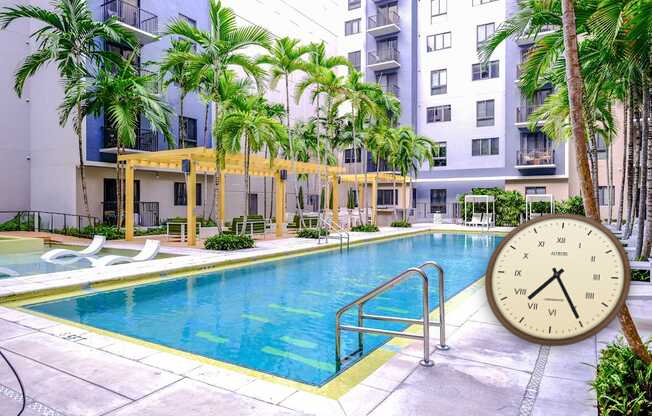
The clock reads 7h25
